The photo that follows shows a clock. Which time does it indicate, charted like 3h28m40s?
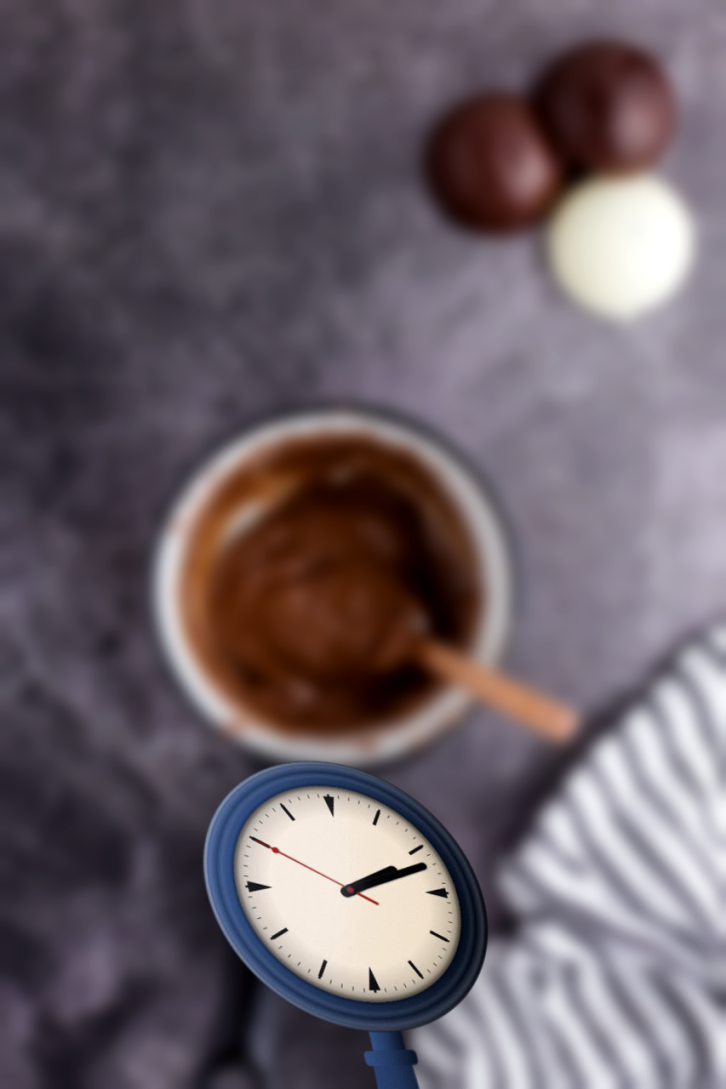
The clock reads 2h11m50s
